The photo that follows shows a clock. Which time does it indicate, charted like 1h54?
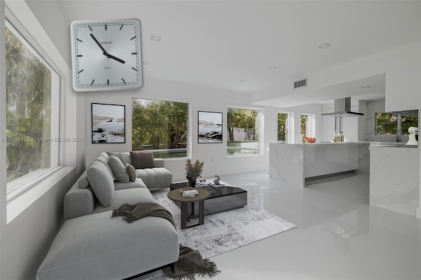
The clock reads 3h54
